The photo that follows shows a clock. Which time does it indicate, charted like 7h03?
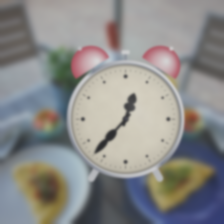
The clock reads 12h37
